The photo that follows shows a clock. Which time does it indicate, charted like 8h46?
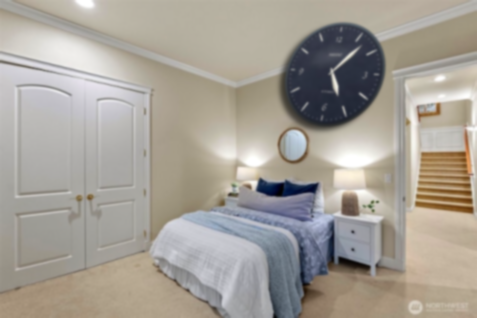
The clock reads 5h07
